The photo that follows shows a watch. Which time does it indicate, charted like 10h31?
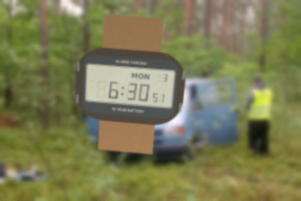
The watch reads 6h30
